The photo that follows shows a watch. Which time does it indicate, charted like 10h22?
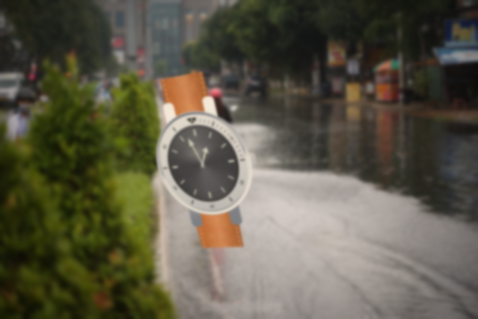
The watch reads 12h57
